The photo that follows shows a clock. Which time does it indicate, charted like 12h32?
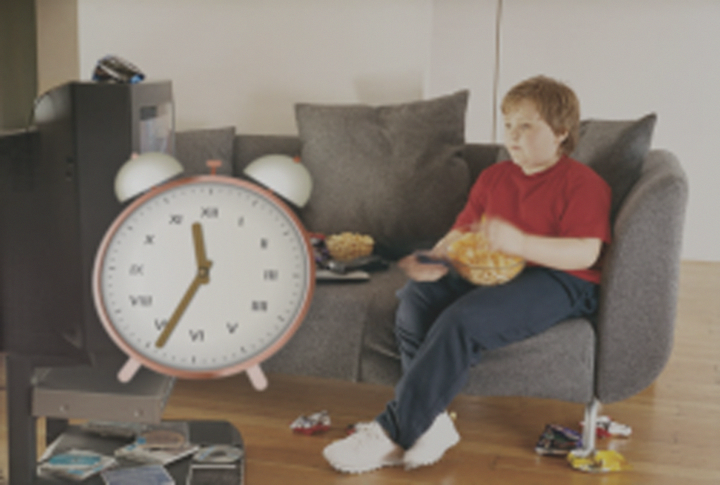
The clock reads 11h34
